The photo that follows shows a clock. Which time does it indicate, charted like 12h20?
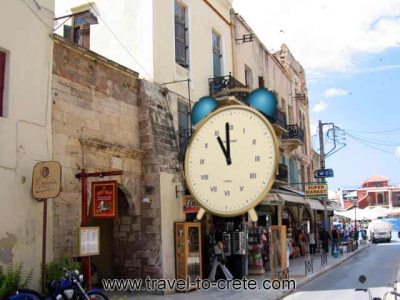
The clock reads 10h59
